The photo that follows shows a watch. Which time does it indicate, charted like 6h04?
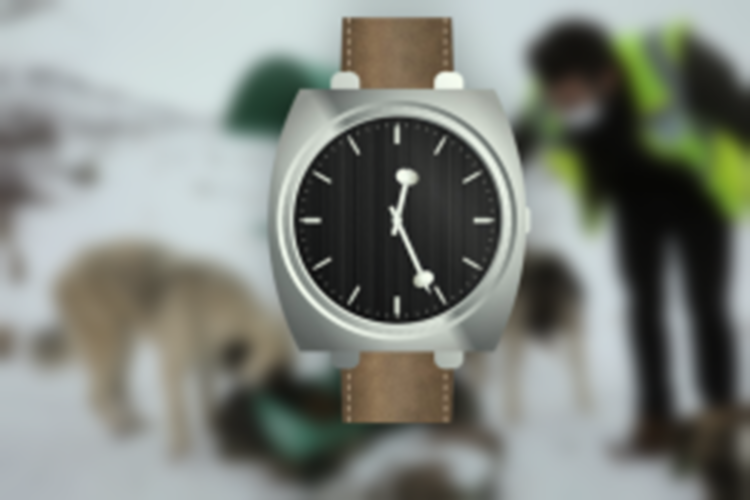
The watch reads 12h26
